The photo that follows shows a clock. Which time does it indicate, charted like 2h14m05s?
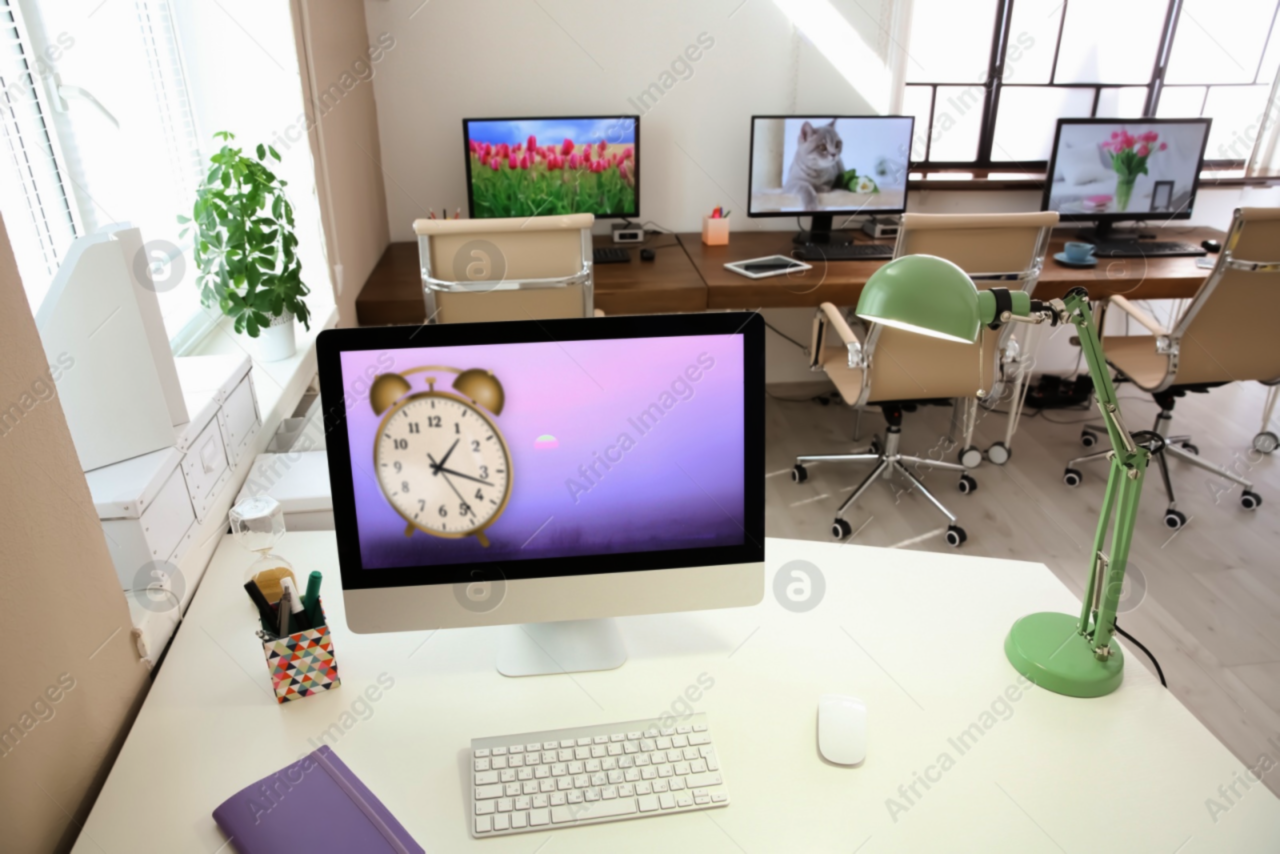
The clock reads 1h17m24s
